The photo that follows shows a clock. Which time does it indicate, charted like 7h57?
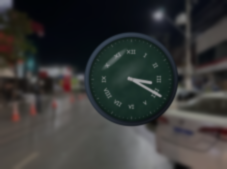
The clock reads 3h20
